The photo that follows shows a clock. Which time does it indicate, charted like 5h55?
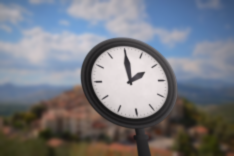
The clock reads 2h00
